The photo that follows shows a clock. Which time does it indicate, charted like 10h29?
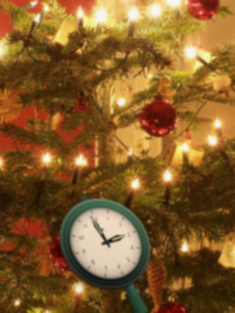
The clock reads 2h59
